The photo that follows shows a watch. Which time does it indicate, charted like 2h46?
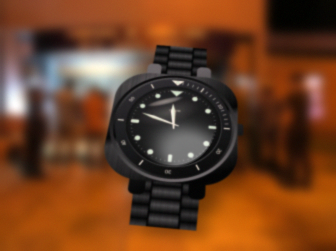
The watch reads 11h48
